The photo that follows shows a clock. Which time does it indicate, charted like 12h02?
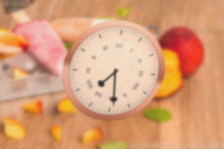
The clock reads 7h29
